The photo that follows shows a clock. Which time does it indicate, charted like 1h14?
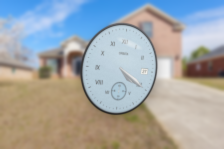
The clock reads 4h20
